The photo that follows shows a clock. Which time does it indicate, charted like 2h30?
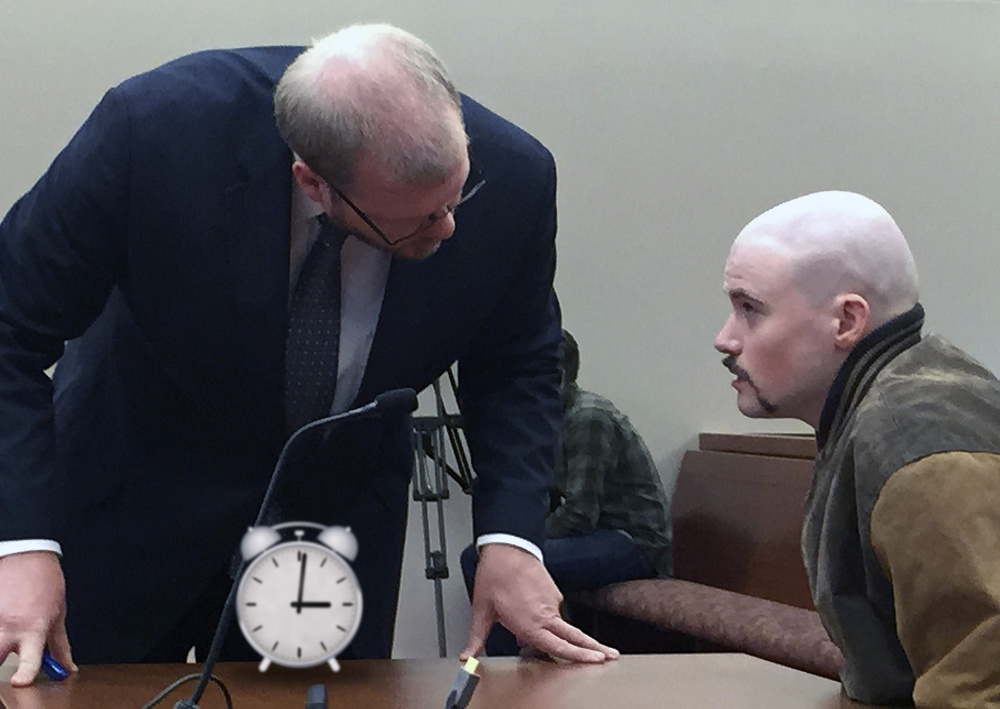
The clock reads 3h01
